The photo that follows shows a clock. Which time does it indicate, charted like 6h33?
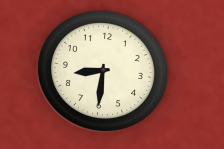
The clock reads 8h30
